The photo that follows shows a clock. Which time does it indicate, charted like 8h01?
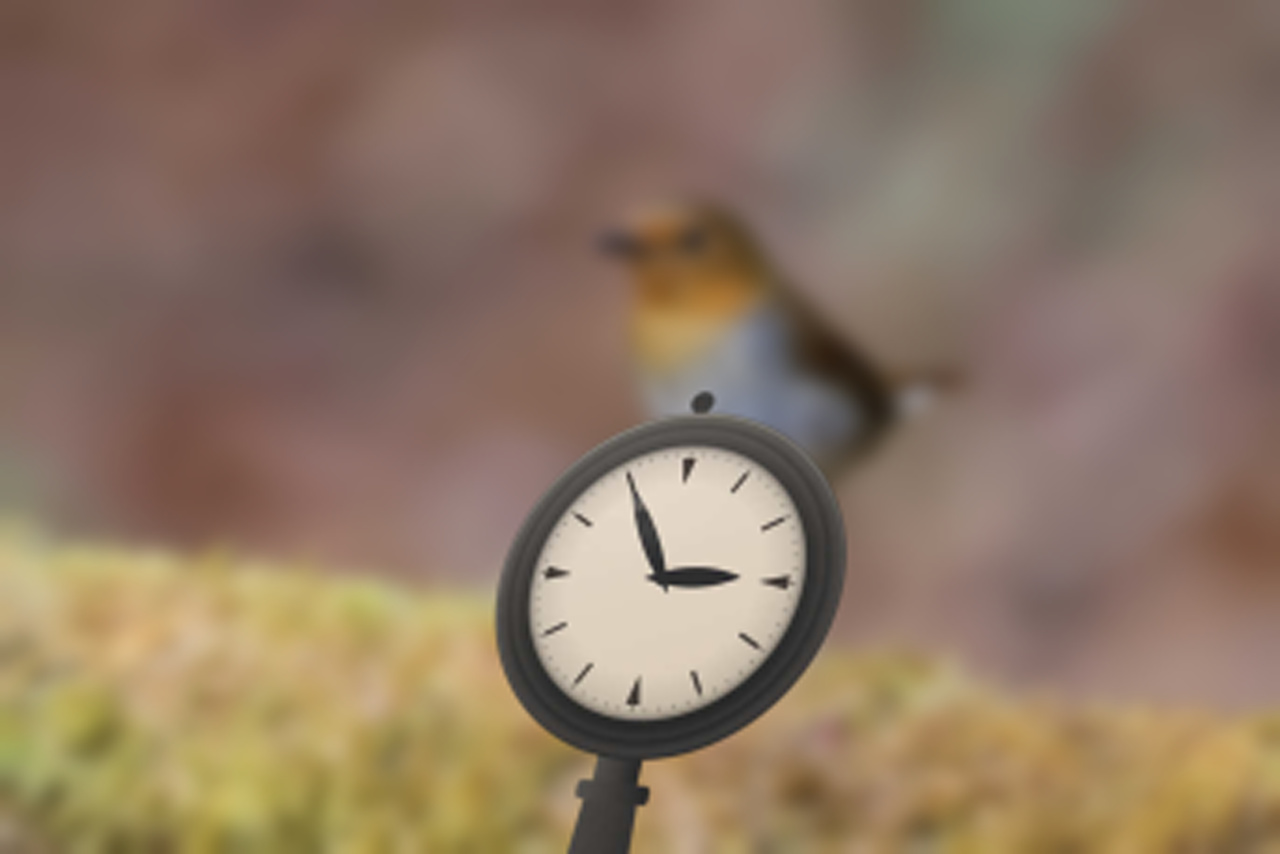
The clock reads 2h55
